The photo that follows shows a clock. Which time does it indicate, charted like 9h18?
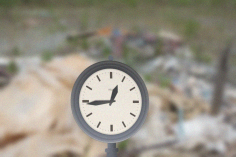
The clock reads 12h44
